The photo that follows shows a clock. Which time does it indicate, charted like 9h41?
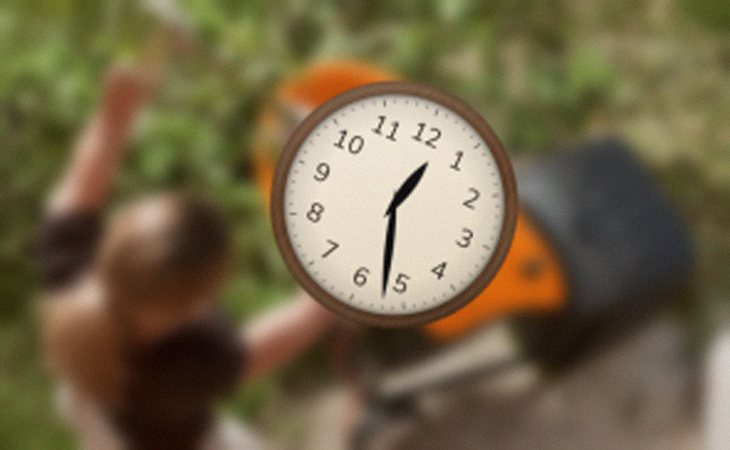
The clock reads 12h27
